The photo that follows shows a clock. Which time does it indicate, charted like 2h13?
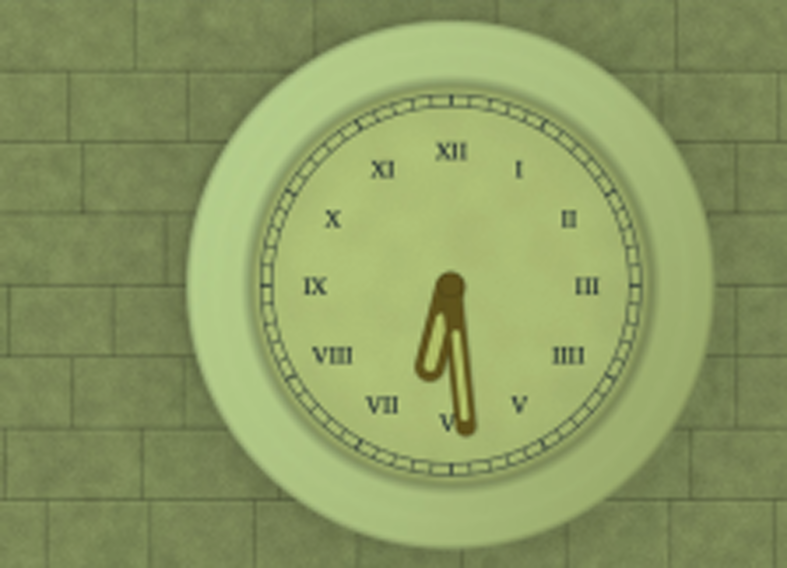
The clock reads 6h29
